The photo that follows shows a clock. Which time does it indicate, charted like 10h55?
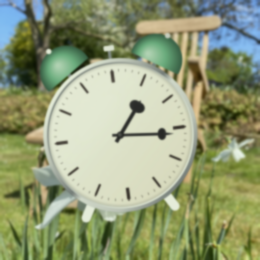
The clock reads 1h16
